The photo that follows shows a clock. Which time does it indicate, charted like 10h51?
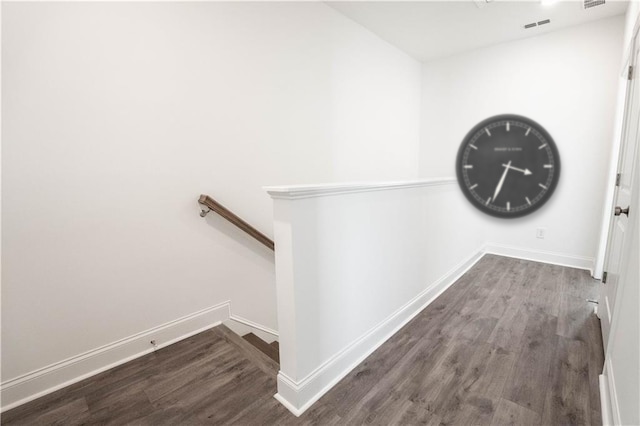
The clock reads 3h34
